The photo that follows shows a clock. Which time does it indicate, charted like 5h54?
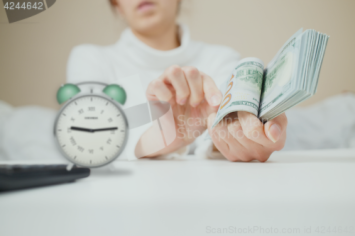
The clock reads 9h14
